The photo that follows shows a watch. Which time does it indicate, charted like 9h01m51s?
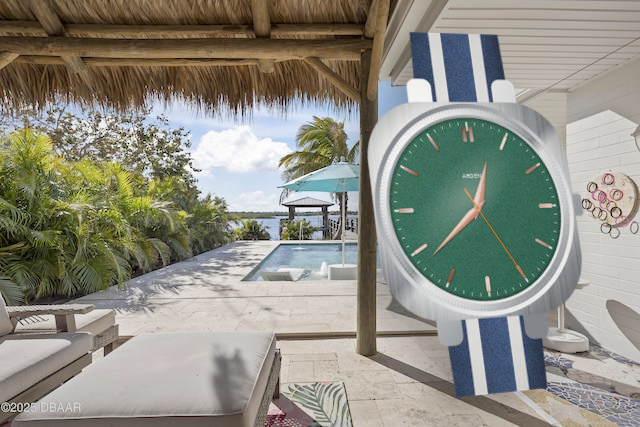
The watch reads 12h38m25s
